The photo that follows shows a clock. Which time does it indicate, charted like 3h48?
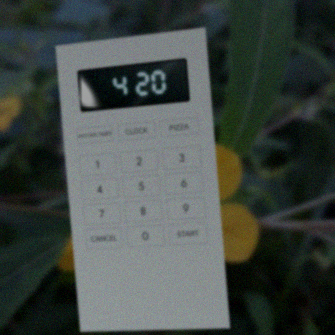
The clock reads 4h20
